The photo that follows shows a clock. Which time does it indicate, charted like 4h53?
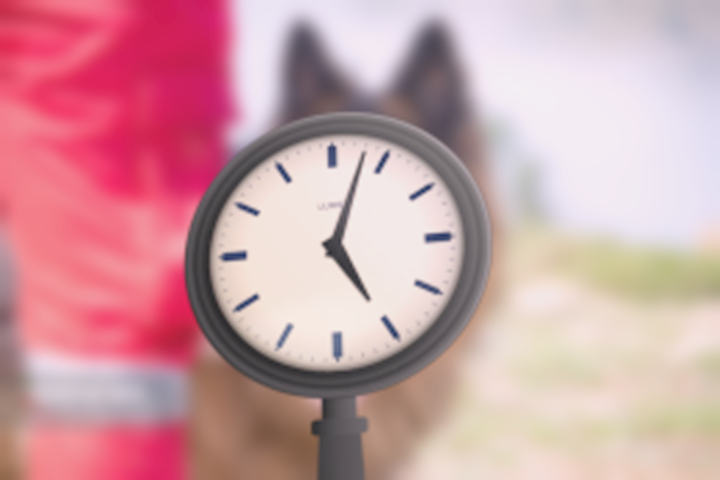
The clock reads 5h03
